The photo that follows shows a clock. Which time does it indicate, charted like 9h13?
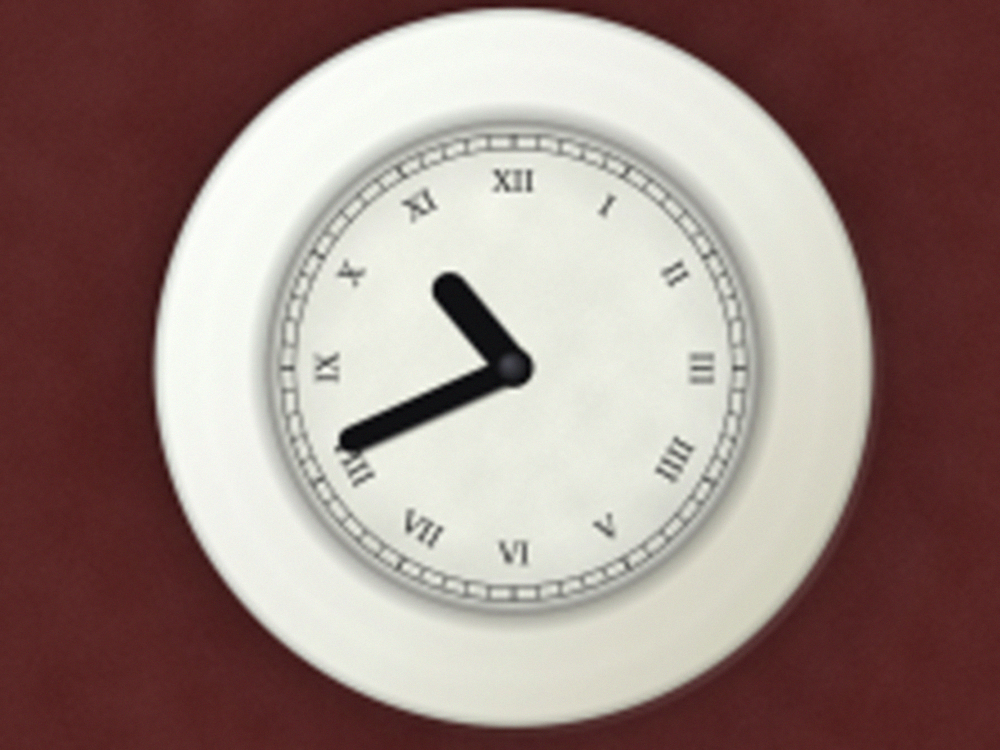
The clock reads 10h41
